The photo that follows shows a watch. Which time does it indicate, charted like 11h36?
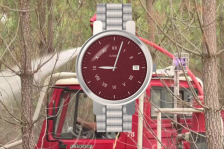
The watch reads 9h03
